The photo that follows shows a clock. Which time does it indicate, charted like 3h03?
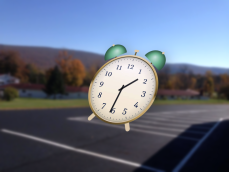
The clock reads 1h31
